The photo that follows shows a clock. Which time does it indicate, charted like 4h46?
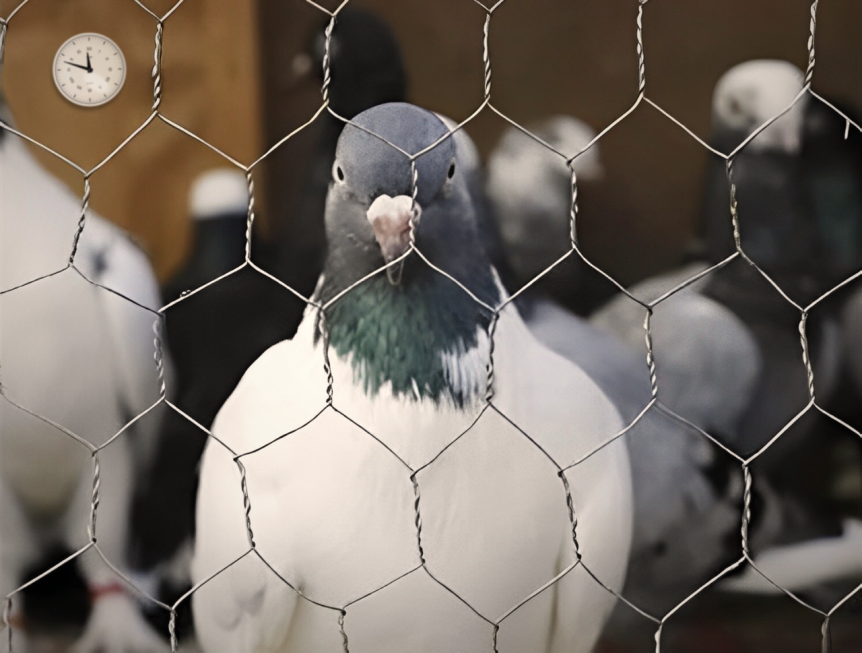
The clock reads 11h48
